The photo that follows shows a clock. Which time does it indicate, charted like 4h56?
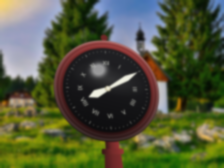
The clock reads 8h10
